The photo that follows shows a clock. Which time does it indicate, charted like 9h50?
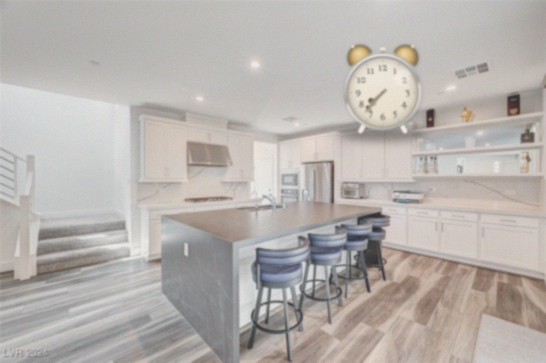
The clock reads 7h37
